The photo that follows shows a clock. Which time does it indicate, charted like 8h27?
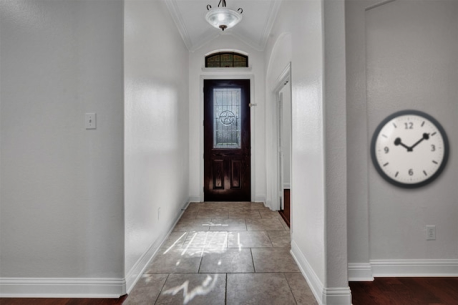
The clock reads 10h09
